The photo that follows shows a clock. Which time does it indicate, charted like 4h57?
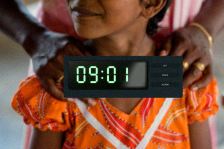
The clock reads 9h01
